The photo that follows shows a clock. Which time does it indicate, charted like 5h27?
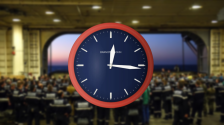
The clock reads 12h16
